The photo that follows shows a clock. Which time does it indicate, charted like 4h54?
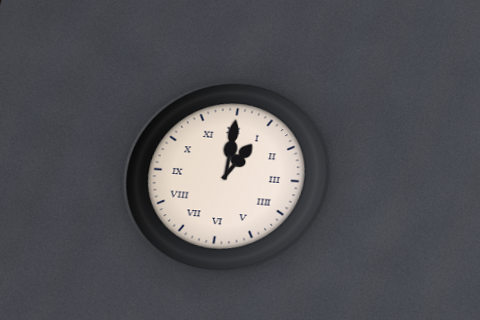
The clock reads 1h00
